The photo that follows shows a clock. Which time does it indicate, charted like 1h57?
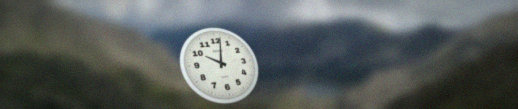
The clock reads 10h02
